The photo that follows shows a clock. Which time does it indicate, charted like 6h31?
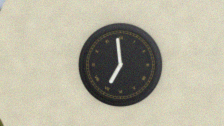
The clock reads 6h59
